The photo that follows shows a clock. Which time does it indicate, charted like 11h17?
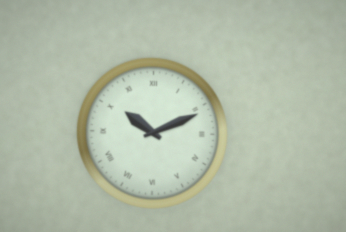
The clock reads 10h11
